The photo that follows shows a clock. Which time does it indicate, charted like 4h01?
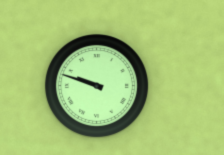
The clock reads 9h48
